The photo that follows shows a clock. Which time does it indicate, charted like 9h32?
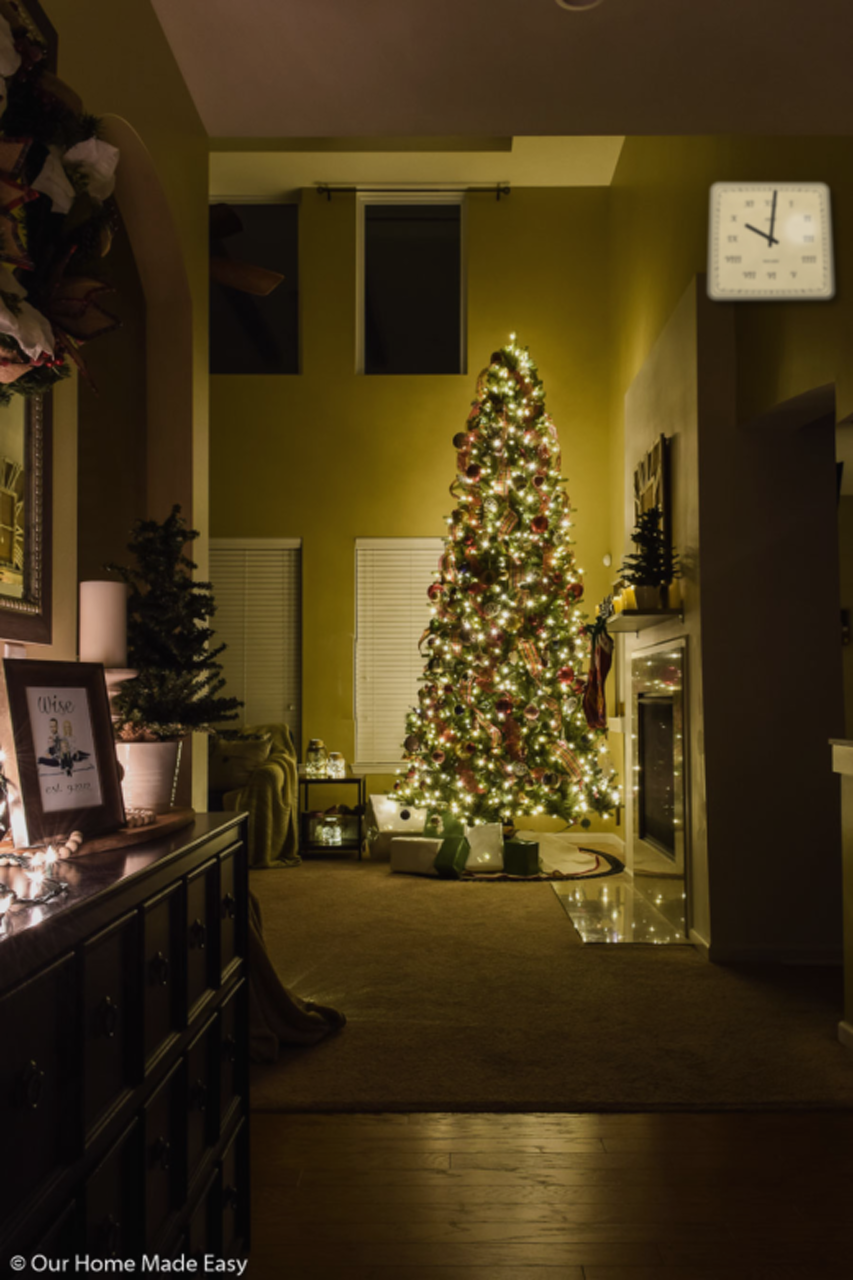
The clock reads 10h01
